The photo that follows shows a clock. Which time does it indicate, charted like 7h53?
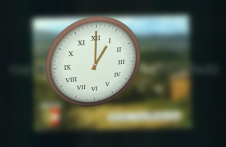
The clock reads 1h00
